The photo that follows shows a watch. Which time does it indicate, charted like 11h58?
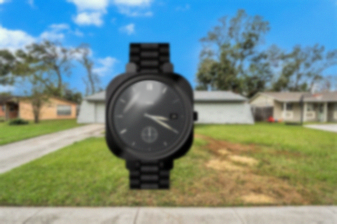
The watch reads 3h20
